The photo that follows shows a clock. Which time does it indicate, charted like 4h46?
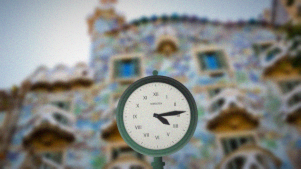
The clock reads 4h14
